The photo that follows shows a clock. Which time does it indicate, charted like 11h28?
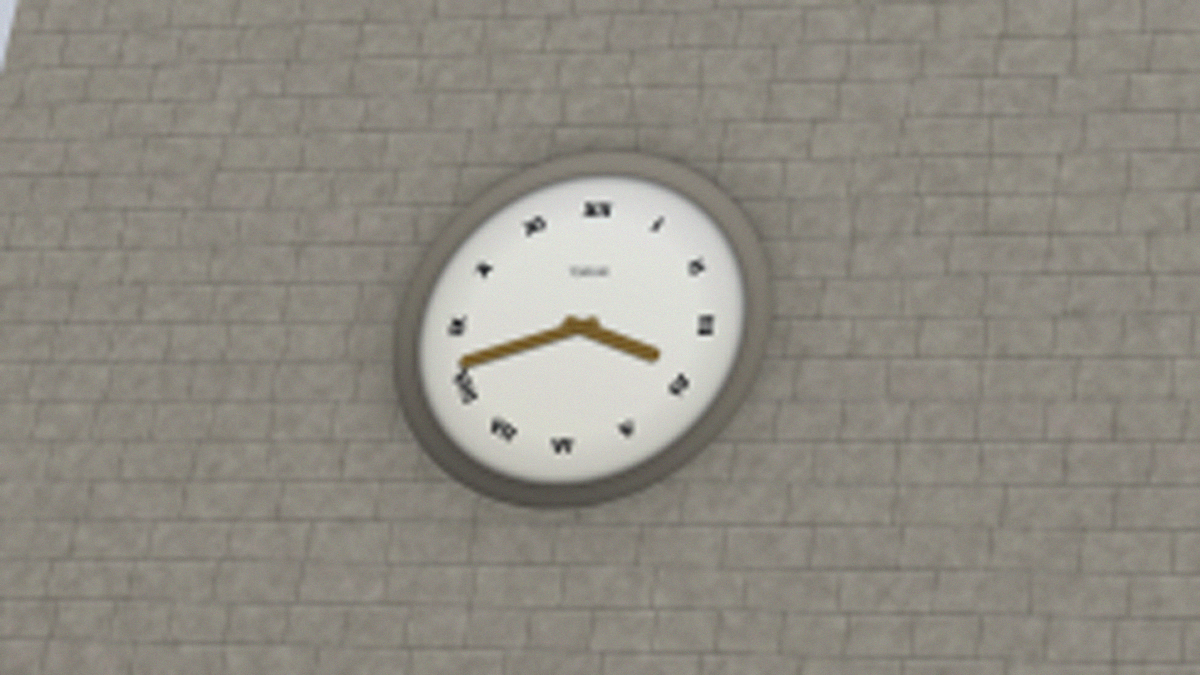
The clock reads 3h42
